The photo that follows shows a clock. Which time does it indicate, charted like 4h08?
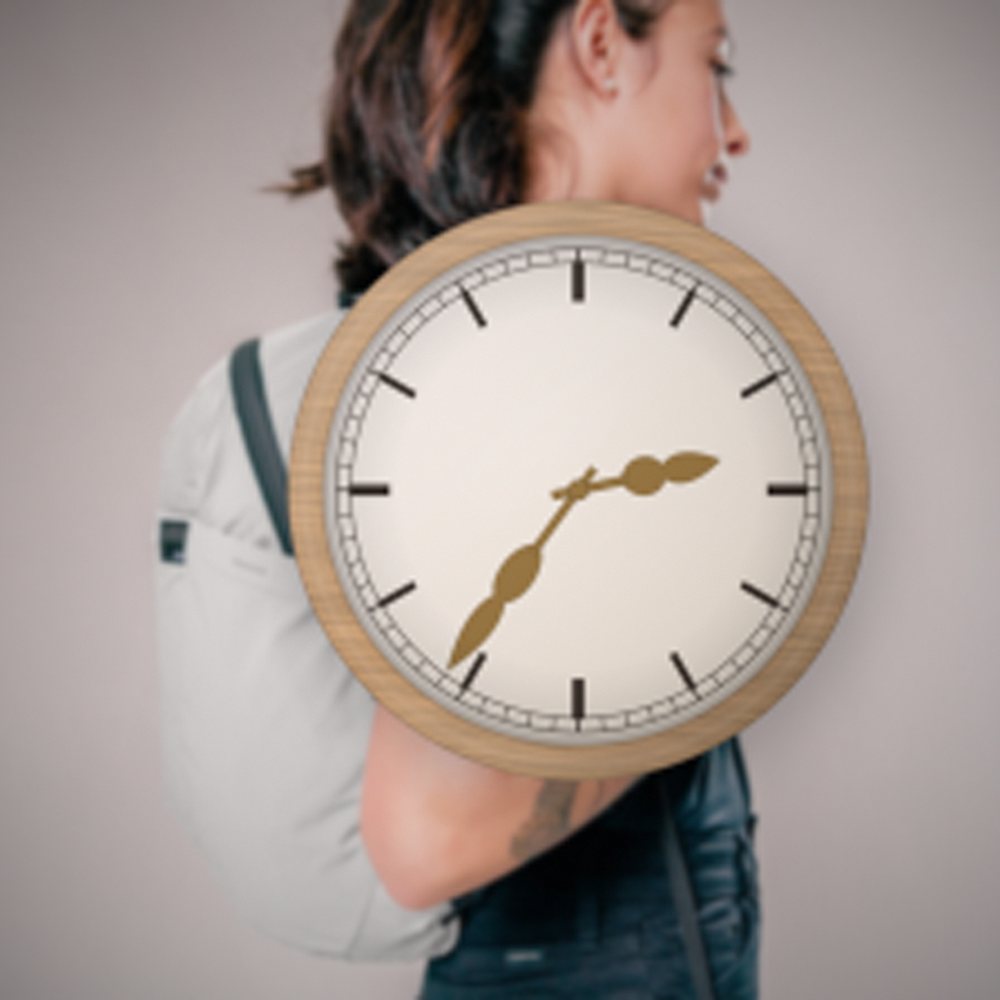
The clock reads 2h36
